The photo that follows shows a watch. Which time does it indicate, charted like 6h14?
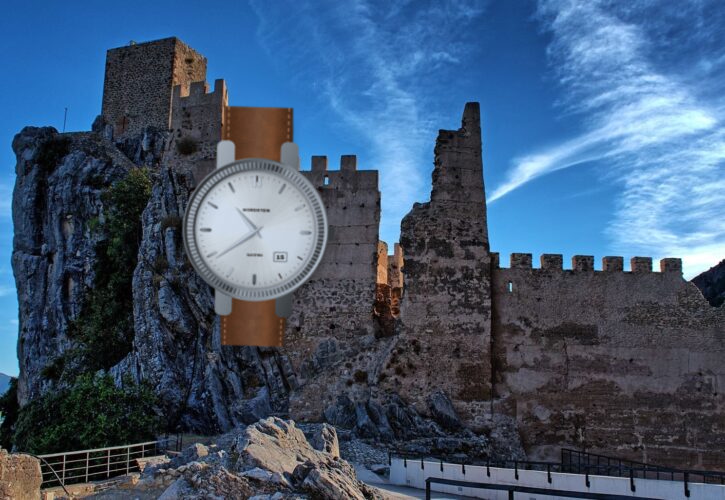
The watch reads 10h39
